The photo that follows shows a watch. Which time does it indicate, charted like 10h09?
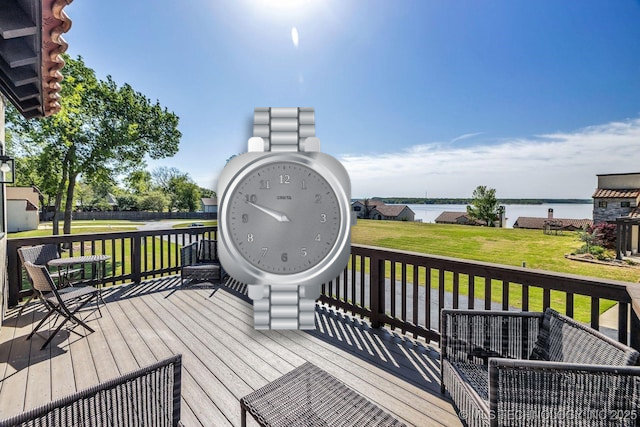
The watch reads 9h49
